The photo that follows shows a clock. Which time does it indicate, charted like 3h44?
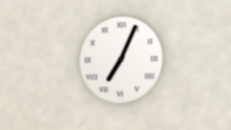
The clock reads 7h04
